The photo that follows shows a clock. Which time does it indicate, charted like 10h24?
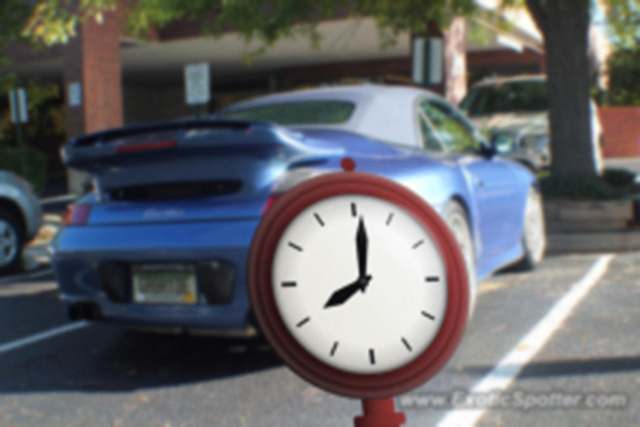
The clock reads 8h01
